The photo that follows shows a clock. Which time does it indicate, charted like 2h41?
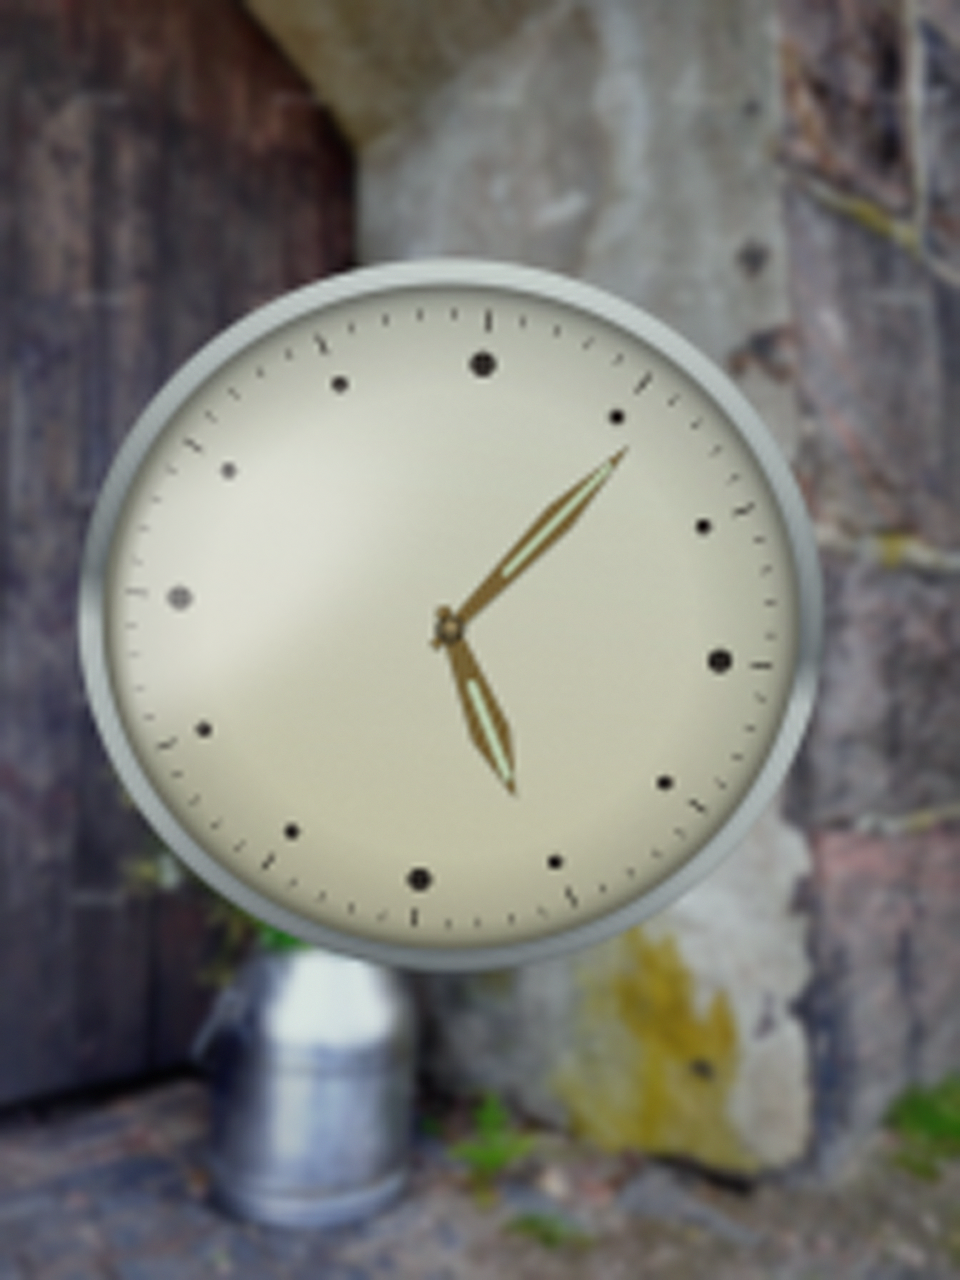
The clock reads 5h06
